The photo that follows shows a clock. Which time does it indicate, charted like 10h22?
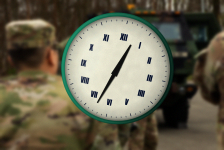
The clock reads 12h33
